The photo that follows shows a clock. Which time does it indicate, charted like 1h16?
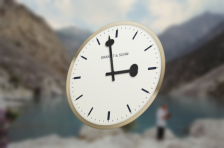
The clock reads 2h58
